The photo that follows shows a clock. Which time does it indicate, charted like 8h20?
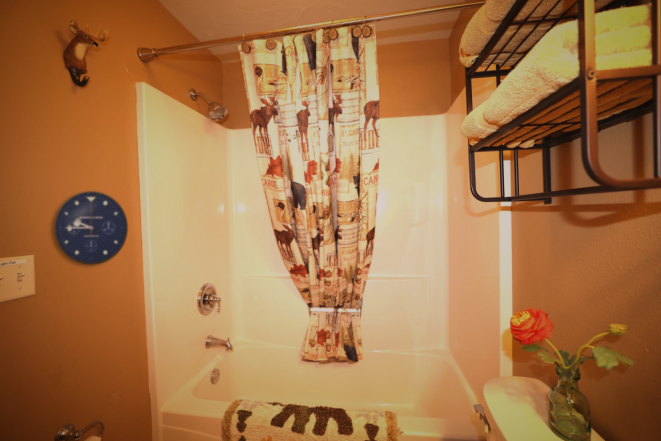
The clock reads 9h45
